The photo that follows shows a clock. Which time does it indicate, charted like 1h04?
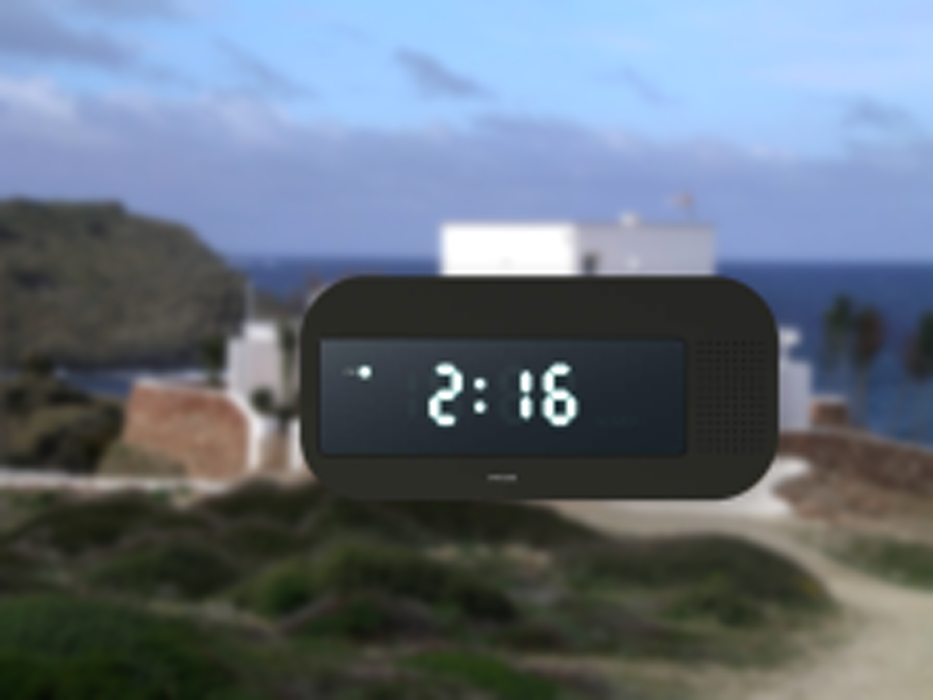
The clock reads 2h16
